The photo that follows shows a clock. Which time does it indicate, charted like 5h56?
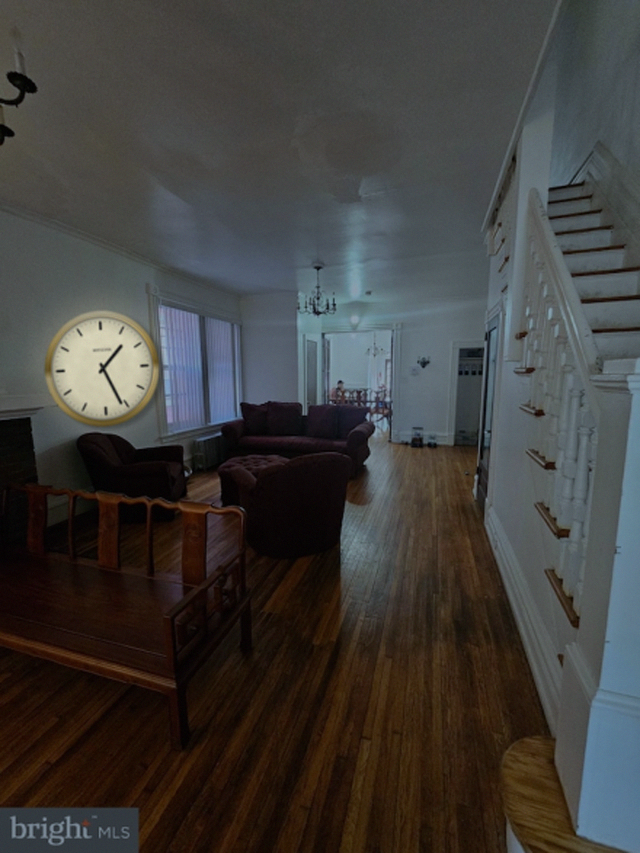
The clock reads 1h26
